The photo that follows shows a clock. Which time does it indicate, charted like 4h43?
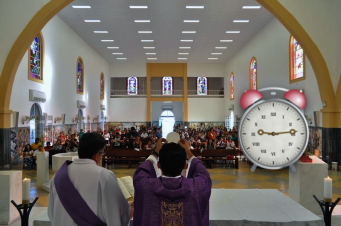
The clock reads 9h14
